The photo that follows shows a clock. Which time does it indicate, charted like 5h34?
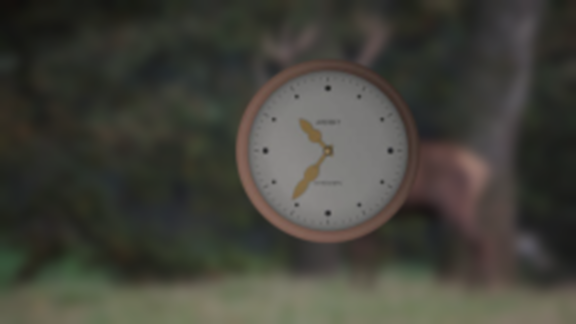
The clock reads 10h36
